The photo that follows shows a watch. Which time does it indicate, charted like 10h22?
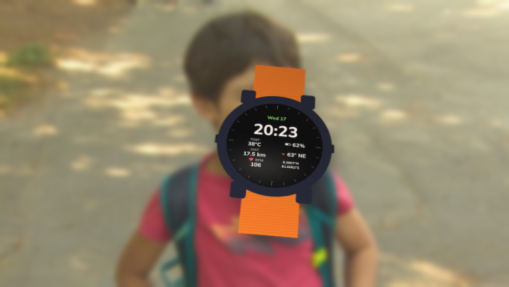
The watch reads 20h23
